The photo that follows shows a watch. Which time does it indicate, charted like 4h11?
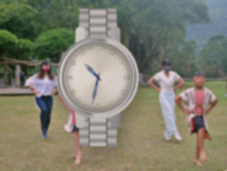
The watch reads 10h32
